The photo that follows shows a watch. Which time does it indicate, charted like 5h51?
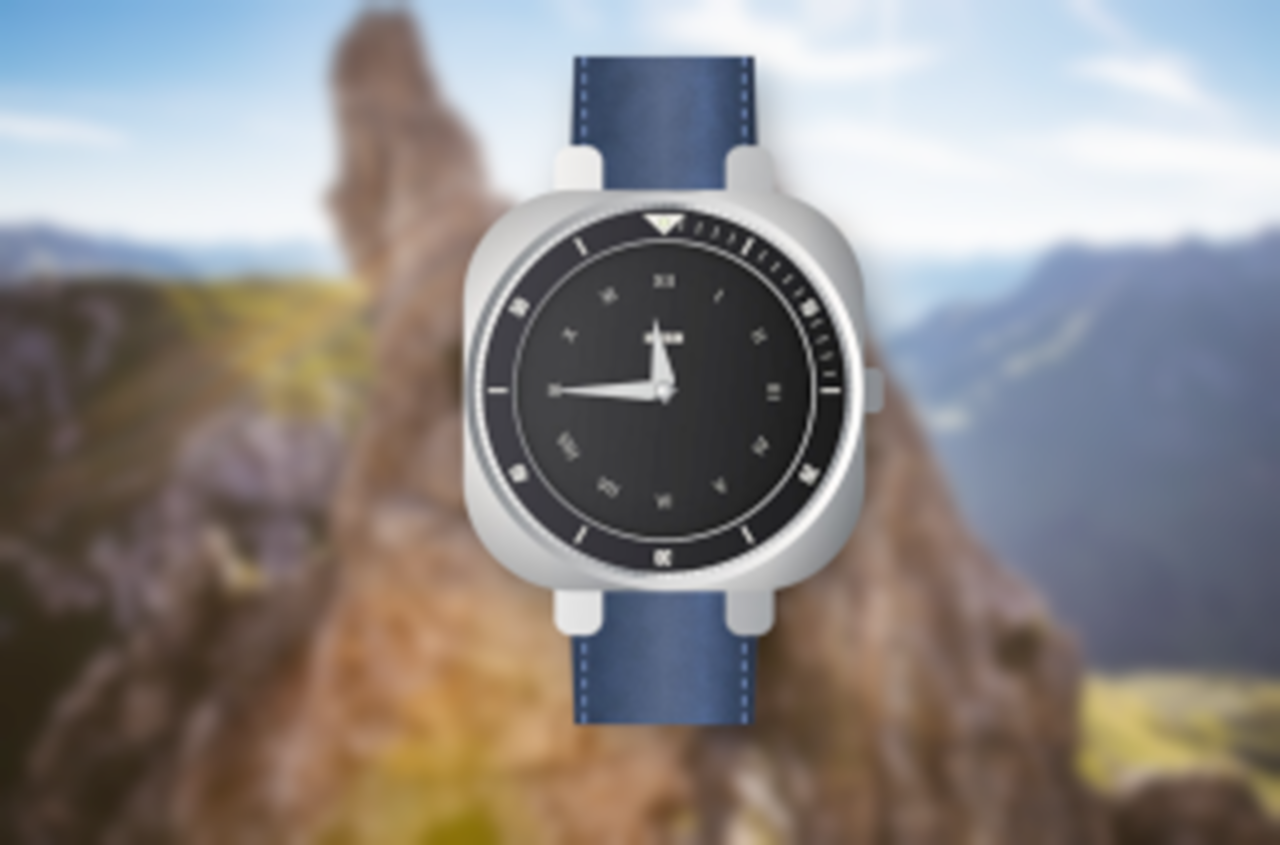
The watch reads 11h45
